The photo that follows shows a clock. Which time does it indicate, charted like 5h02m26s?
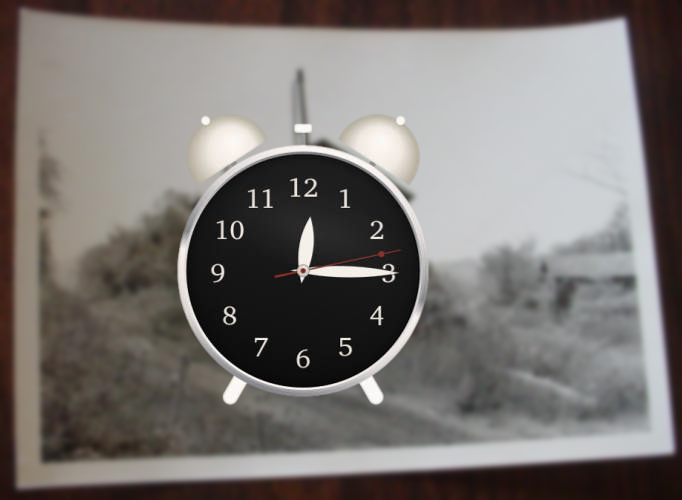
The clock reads 12h15m13s
